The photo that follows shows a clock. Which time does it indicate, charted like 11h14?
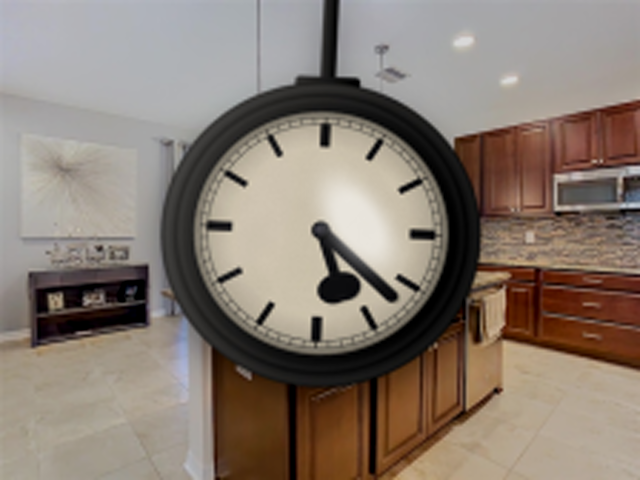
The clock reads 5h22
